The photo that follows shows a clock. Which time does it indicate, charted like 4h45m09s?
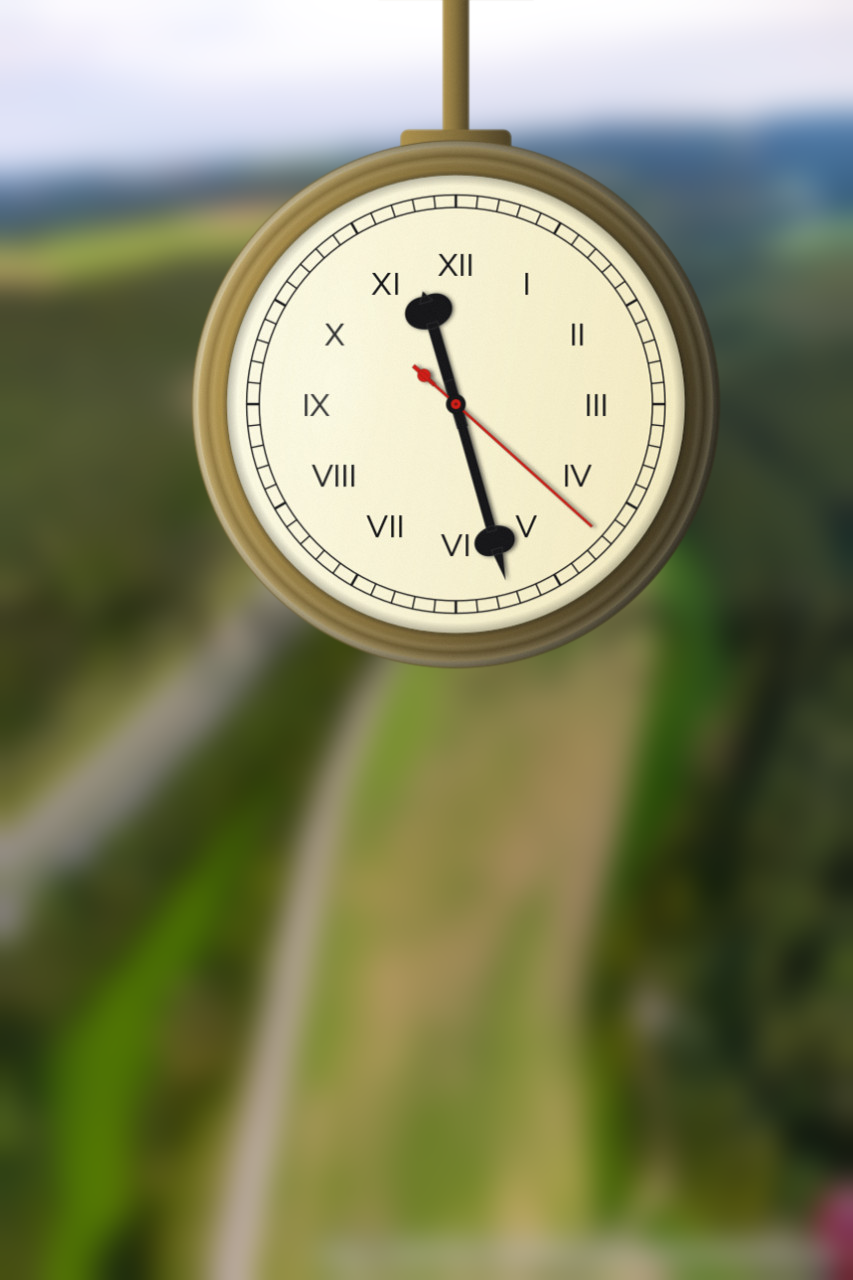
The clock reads 11h27m22s
